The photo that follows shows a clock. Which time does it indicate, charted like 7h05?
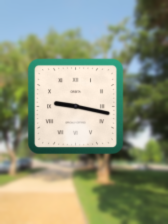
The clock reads 9h17
